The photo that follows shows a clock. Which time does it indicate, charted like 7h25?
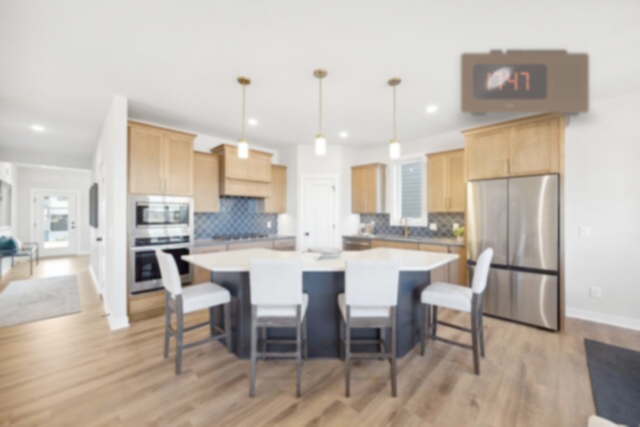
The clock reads 17h47
